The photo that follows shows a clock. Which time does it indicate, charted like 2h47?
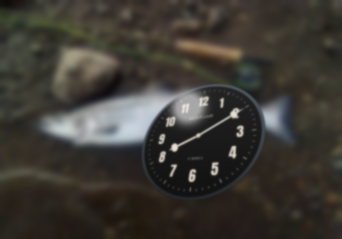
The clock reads 8h10
